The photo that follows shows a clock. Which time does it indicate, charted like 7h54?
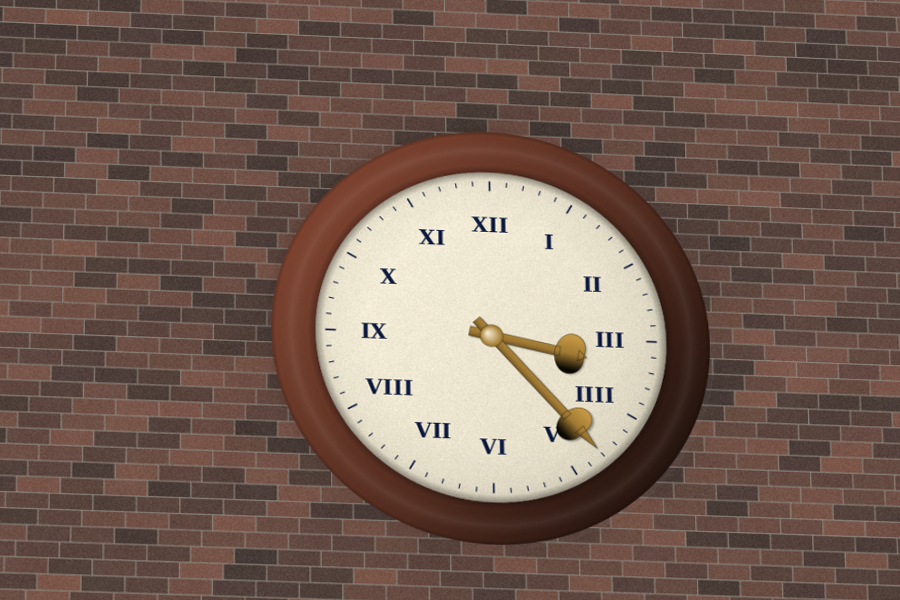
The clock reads 3h23
